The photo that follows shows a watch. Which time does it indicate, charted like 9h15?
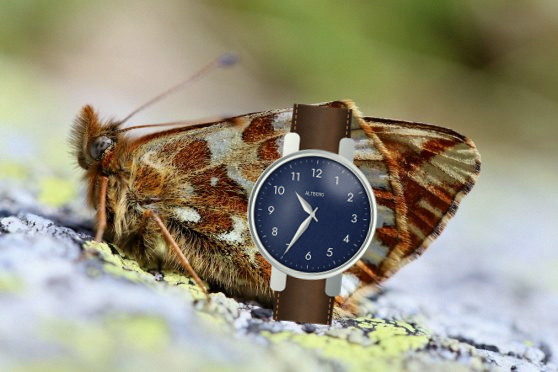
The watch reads 10h35
